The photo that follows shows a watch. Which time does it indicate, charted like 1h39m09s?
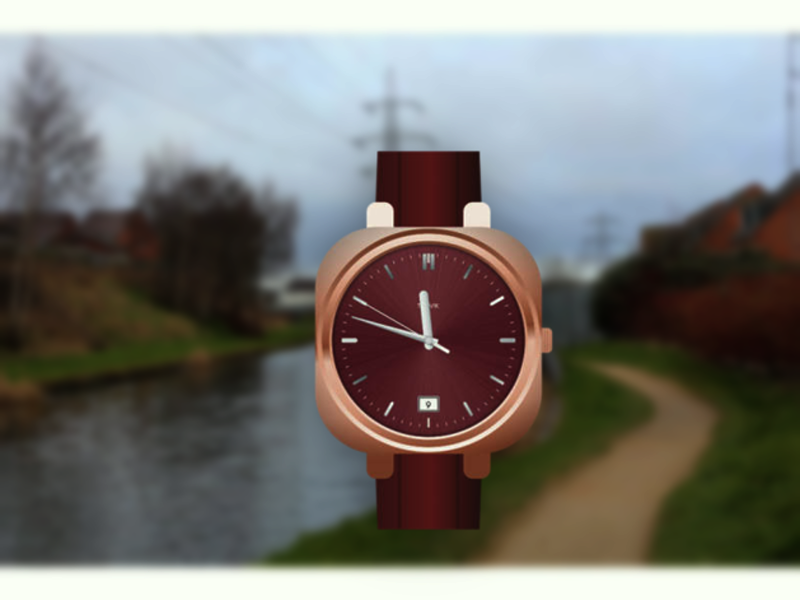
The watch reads 11h47m50s
